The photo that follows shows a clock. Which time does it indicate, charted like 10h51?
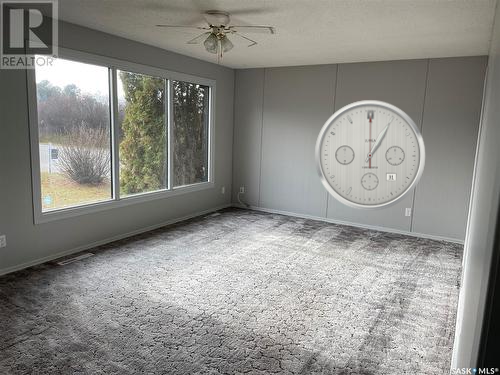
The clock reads 1h05
